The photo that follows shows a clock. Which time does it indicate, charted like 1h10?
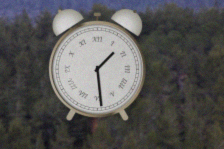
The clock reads 1h29
